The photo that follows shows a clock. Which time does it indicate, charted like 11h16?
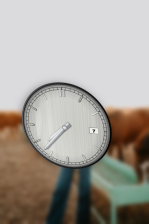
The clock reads 7h37
